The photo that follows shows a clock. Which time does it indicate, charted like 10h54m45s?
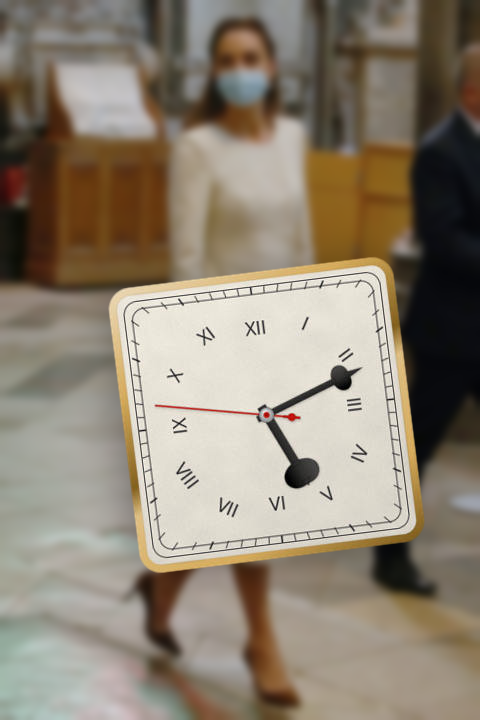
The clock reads 5h11m47s
